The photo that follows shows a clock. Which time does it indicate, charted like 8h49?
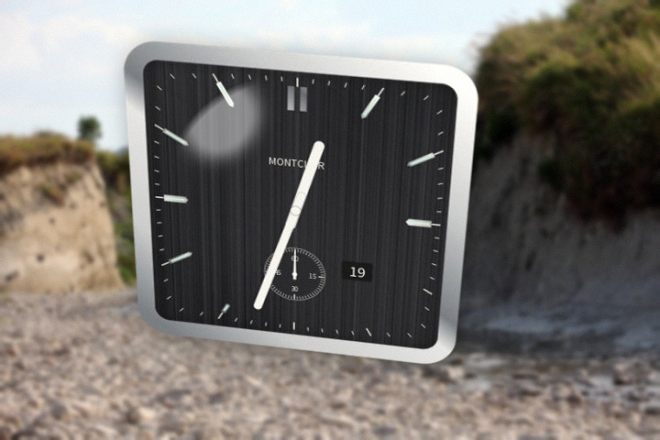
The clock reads 12h33
